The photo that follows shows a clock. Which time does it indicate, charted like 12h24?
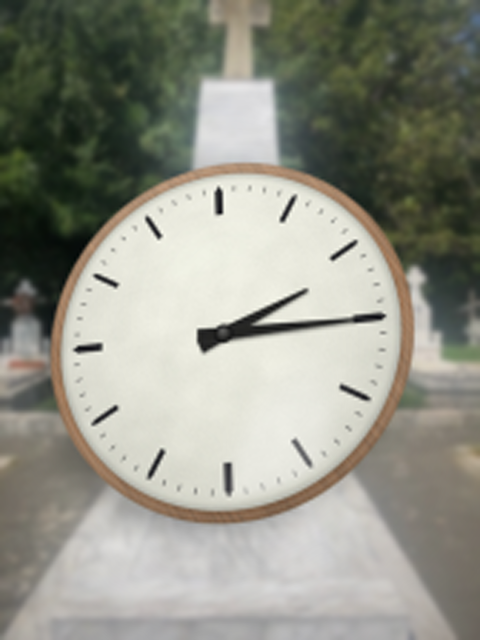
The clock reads 2h15
